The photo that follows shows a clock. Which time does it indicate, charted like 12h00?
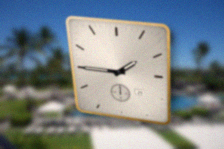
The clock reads 1h45
